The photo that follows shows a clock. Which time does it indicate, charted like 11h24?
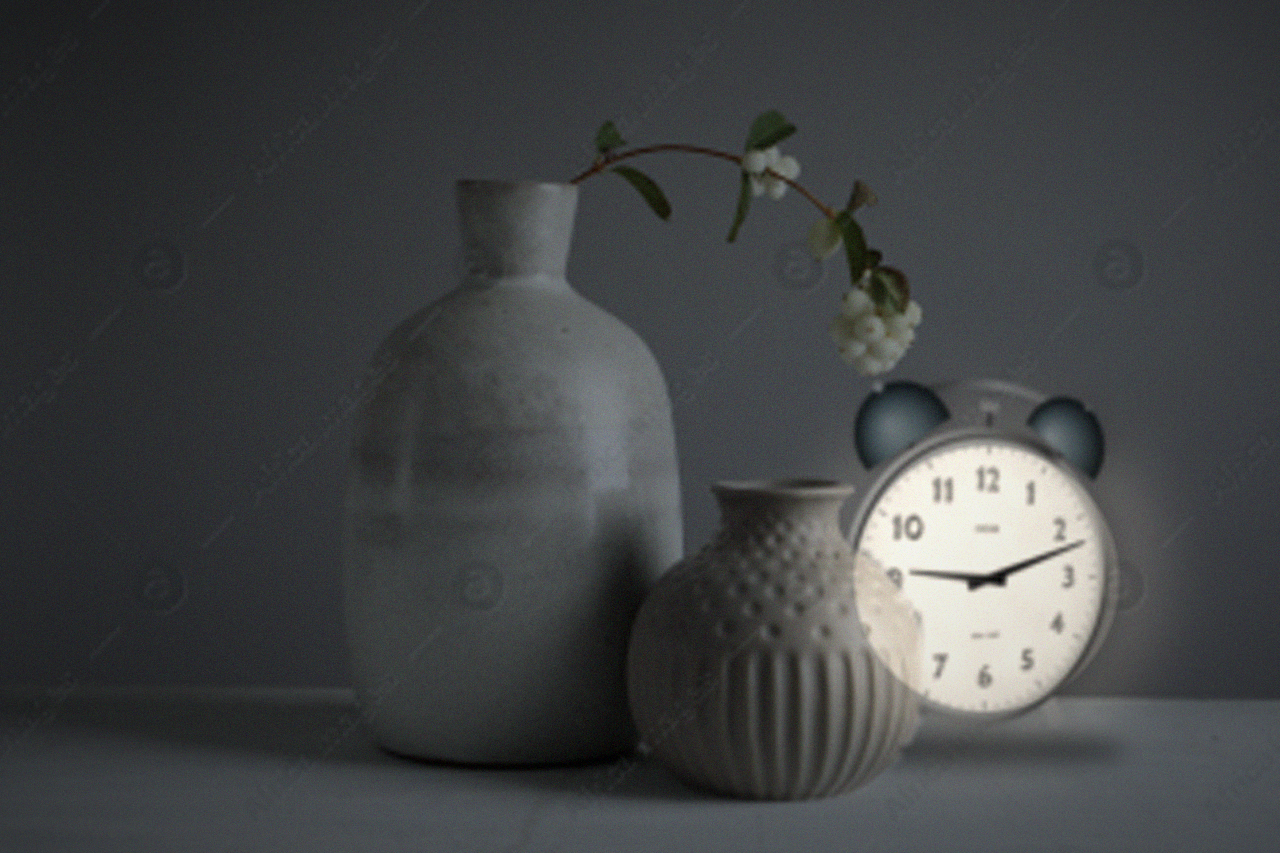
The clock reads 9h12
